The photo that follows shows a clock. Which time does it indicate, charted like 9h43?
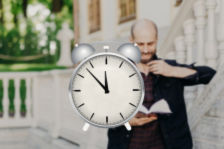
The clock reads 11h53
